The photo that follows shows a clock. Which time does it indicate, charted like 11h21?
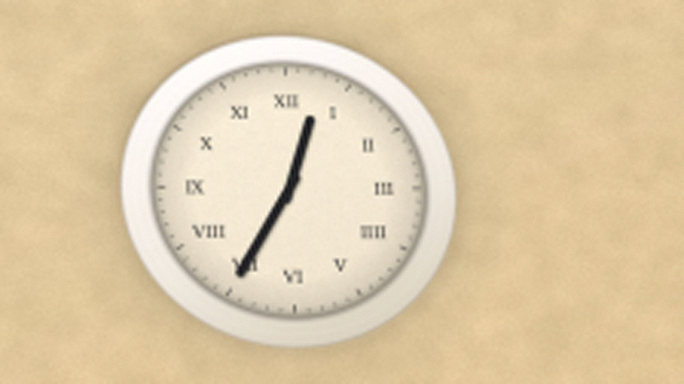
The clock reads 12h35
